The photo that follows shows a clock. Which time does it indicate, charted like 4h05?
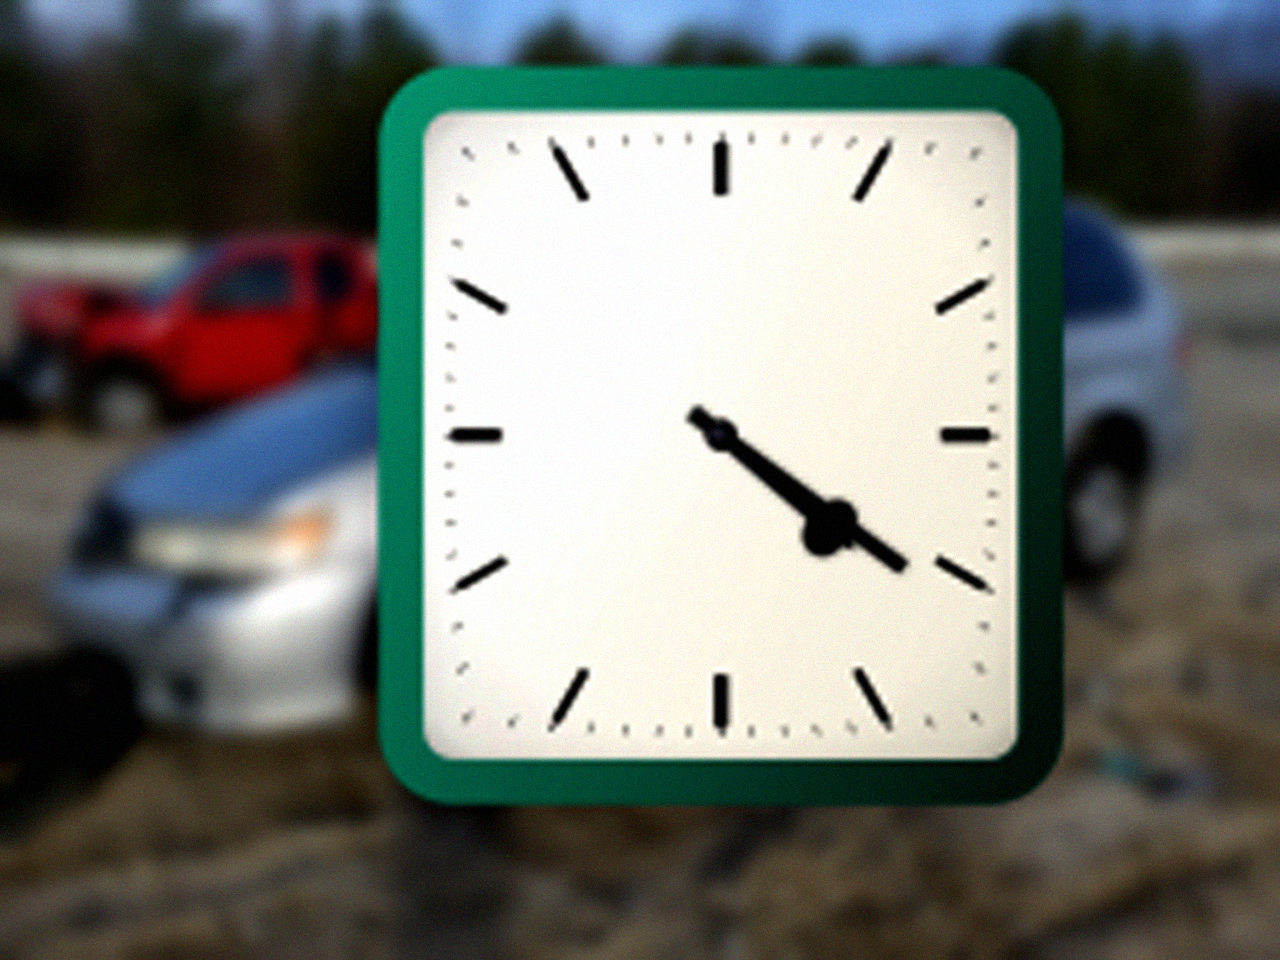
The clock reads 4h21
